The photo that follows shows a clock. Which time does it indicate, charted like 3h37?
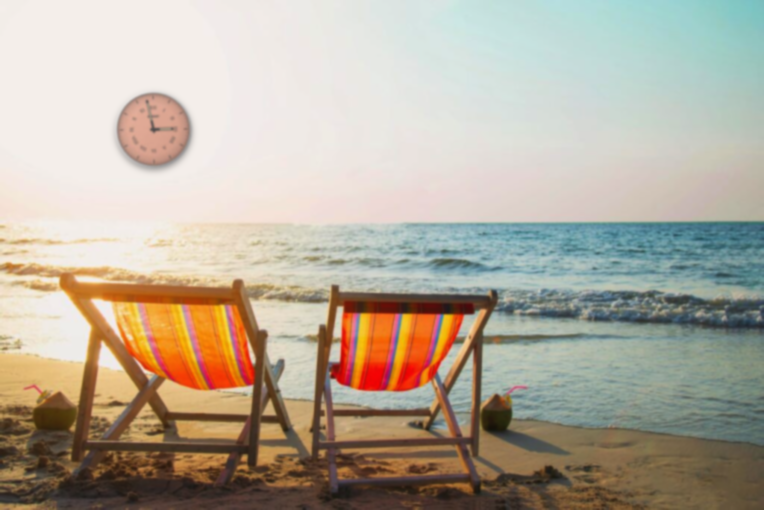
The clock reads 2h58
